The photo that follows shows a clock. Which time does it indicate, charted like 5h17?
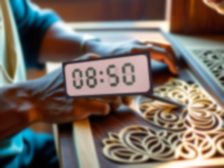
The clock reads 8h50
